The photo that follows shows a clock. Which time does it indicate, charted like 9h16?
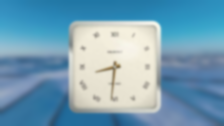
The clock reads 8h31
